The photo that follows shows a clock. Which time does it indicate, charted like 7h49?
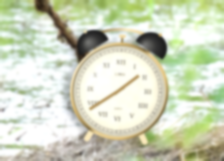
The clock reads 1h39
